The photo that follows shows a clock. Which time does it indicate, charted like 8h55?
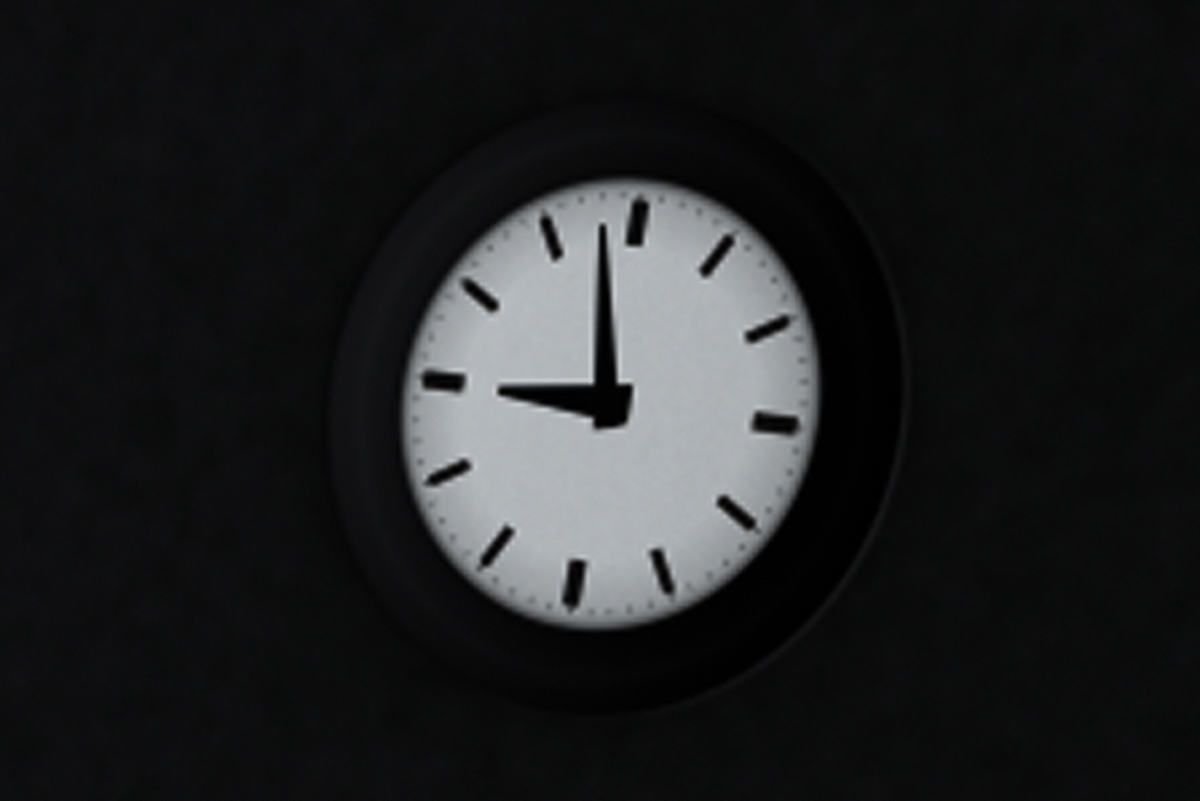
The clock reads 8h58
